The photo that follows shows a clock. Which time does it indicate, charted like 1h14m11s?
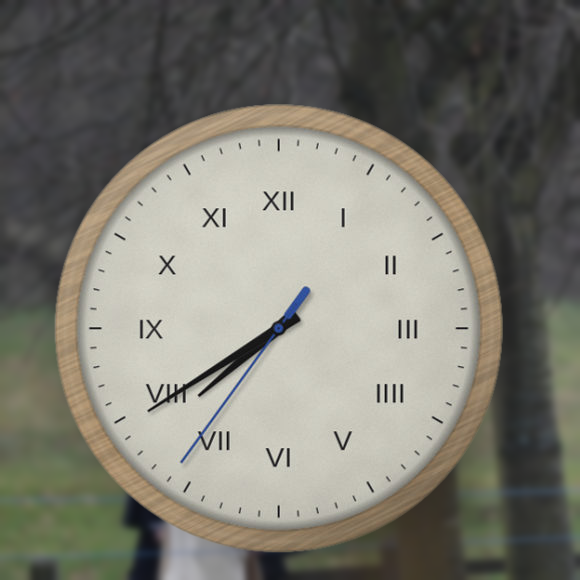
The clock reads 7h39m36s
